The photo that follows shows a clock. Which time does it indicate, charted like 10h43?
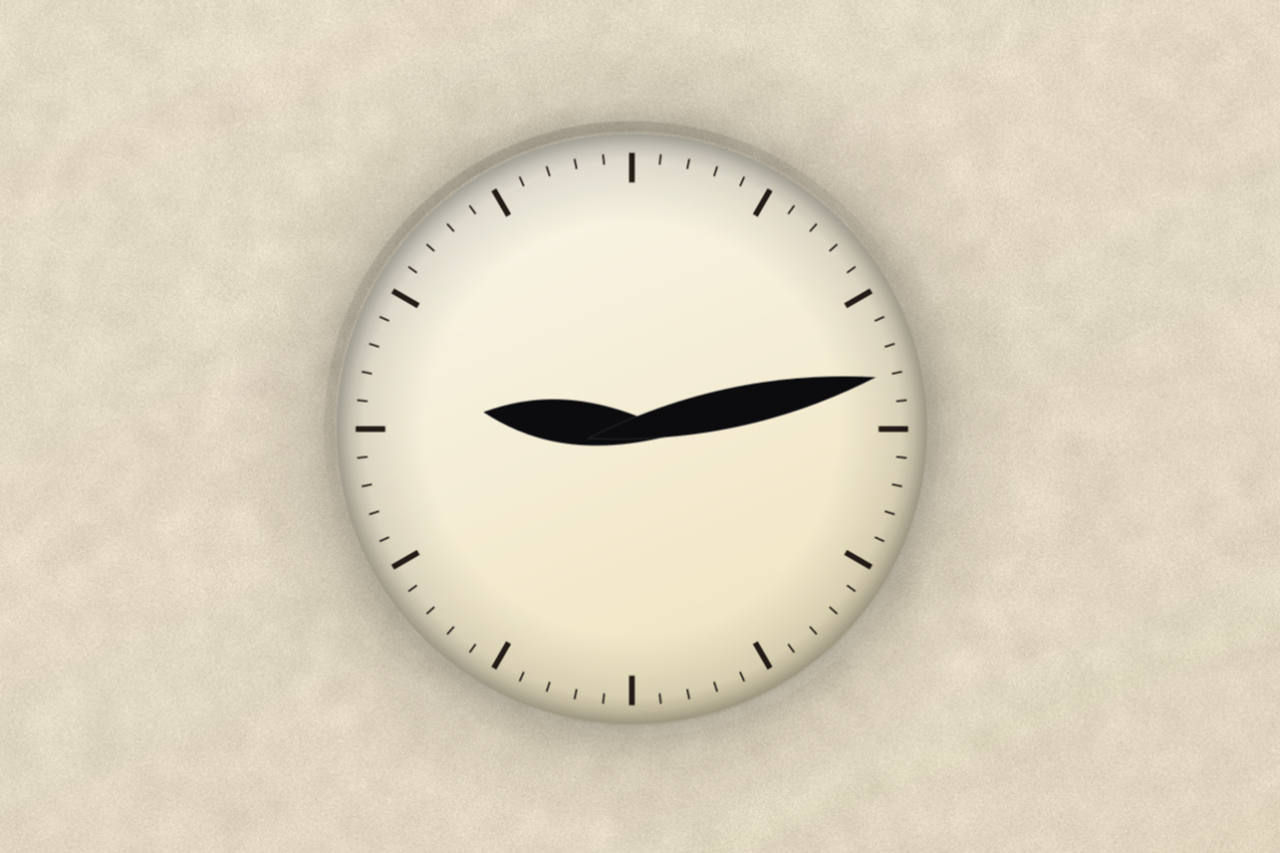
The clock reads 9h13
